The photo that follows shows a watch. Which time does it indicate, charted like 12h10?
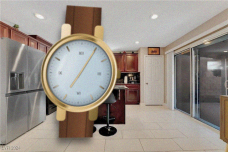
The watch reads 7h05
